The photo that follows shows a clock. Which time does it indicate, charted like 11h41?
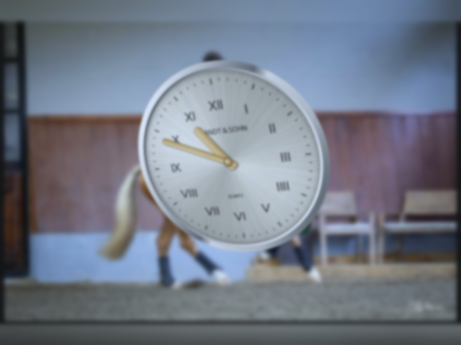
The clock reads 10h49
